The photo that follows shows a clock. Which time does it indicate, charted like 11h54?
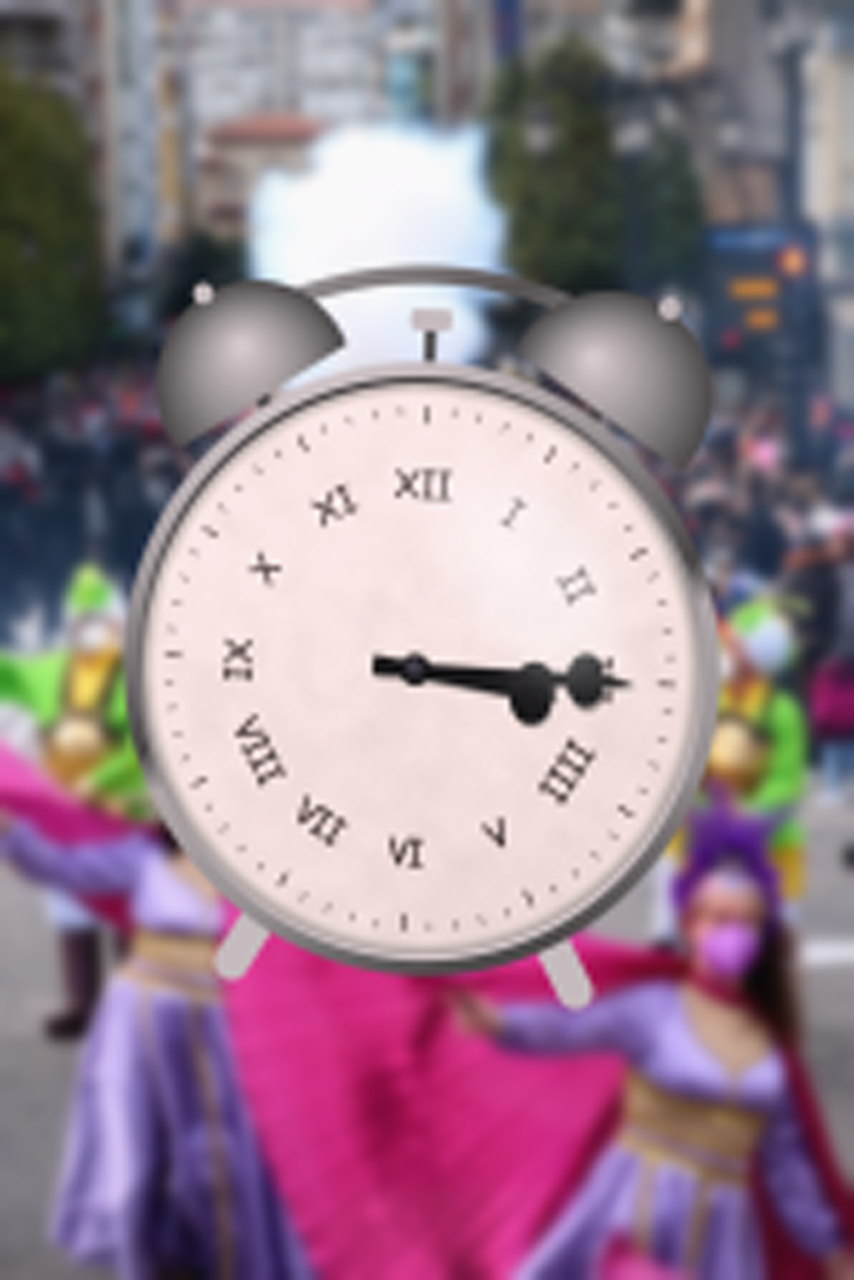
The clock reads 3h15
